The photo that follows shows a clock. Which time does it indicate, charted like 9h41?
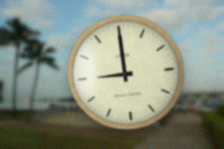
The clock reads 9h00
